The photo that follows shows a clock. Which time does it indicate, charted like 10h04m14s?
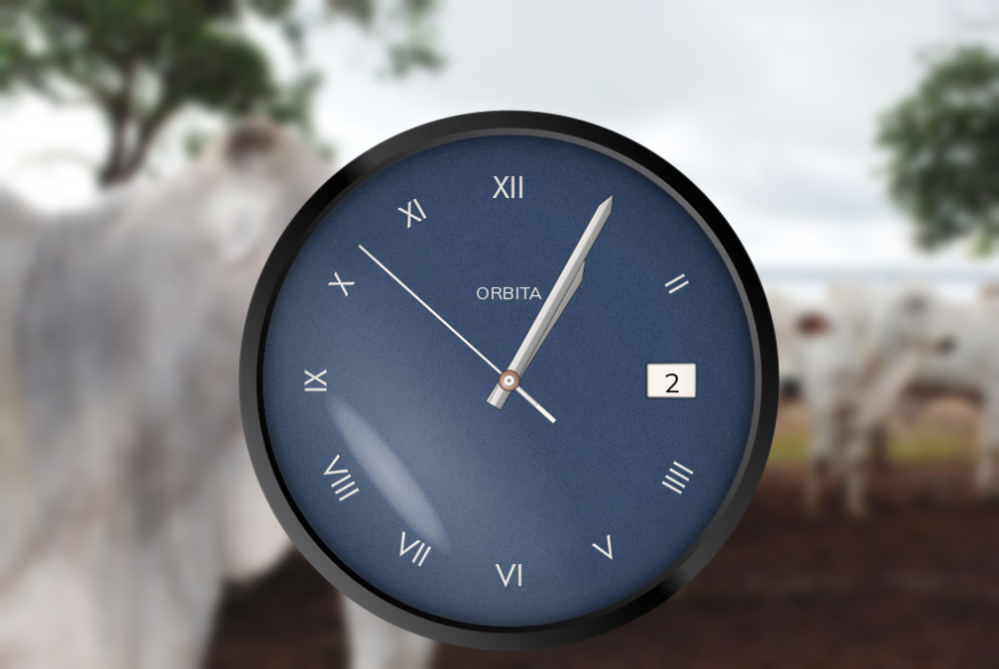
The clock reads 1h04m52s
